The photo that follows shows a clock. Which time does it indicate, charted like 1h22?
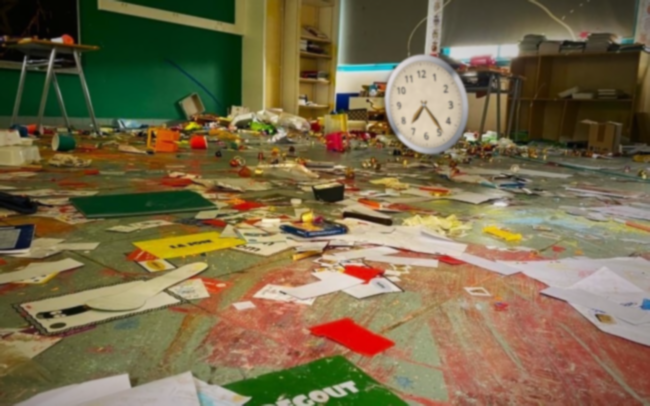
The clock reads 7h24
